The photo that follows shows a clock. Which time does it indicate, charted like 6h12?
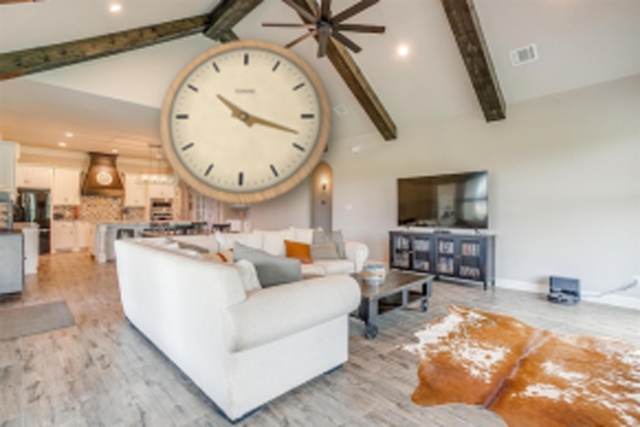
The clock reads 10h18
